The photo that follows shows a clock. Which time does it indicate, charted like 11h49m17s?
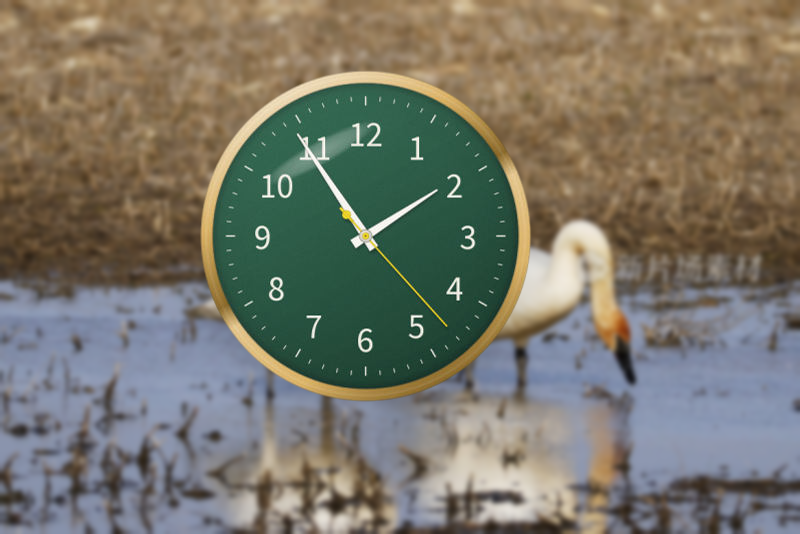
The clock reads 1h54m23s
